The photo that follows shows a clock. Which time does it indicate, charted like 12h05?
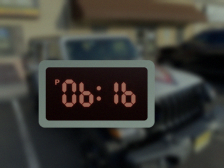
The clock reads 6h16
